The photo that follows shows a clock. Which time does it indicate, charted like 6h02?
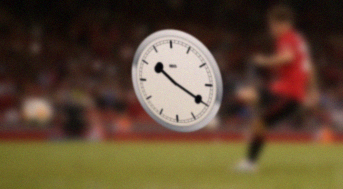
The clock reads 10h20
